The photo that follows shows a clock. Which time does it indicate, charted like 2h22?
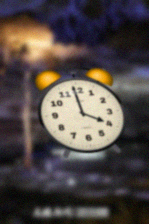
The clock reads 3h59
